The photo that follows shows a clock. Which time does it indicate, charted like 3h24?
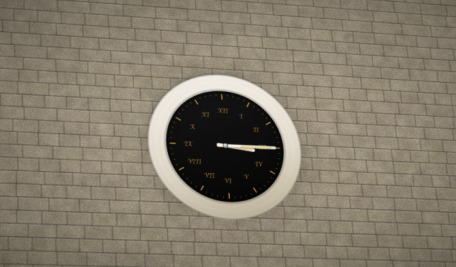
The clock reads 3h15
